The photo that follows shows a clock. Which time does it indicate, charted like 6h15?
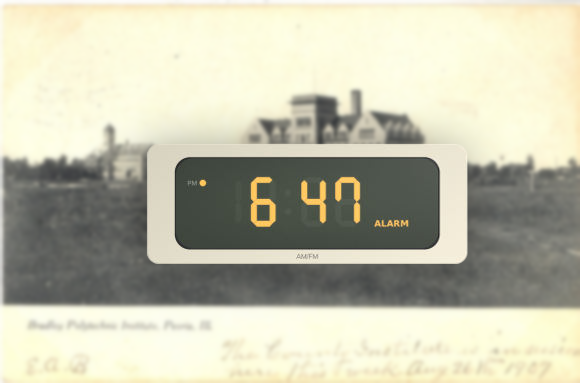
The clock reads 6h47
